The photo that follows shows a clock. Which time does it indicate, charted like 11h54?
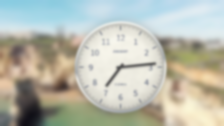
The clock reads 7h14
